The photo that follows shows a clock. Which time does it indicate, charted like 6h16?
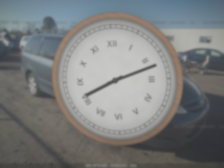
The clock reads 8h12
